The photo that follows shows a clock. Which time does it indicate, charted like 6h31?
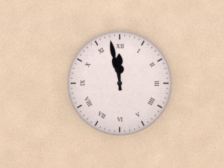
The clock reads 11h58
